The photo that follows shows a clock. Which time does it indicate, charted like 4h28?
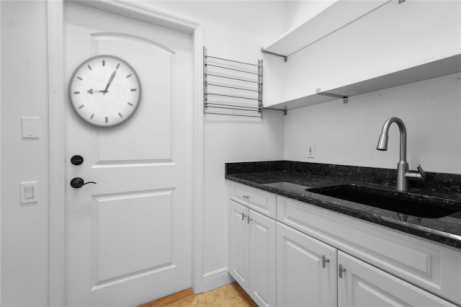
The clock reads 9h05
